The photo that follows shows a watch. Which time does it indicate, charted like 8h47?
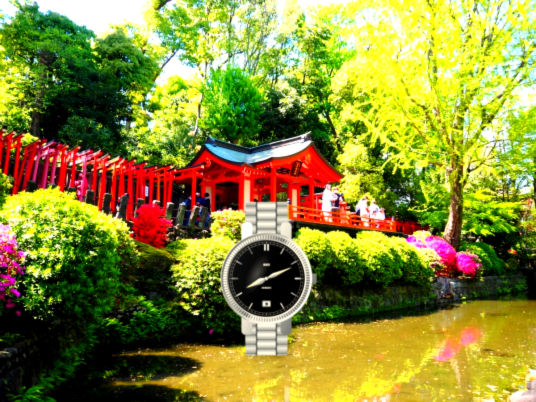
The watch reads 8h11
